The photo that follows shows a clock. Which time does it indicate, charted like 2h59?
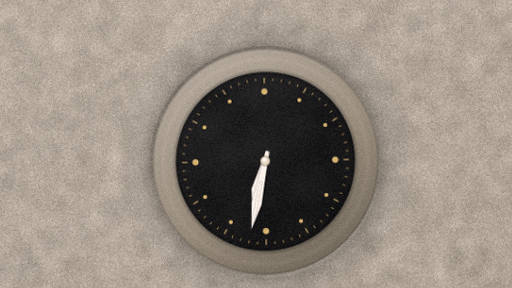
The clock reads 6h32
